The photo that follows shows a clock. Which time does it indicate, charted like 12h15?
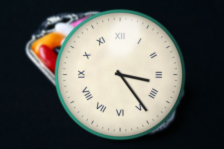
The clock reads 3h24
